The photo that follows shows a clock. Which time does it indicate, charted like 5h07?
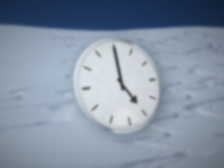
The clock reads 5h00
